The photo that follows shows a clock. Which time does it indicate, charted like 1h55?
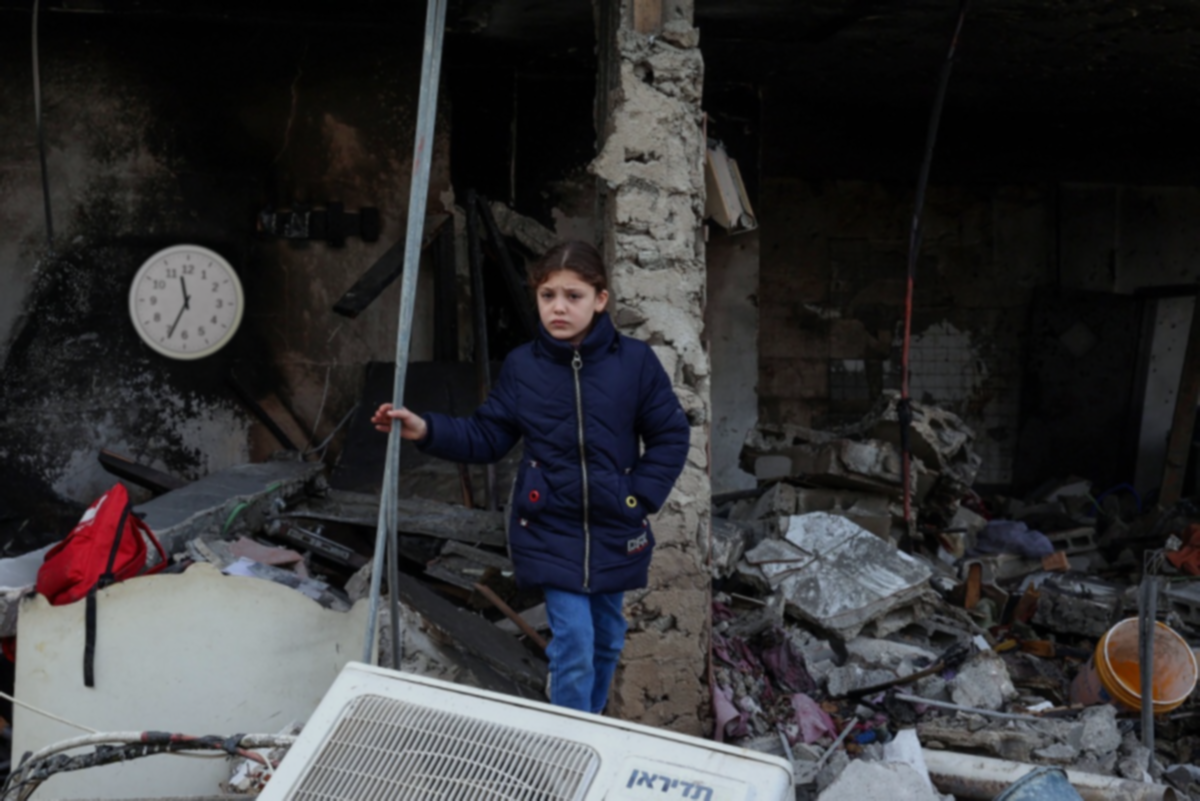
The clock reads 11h34
